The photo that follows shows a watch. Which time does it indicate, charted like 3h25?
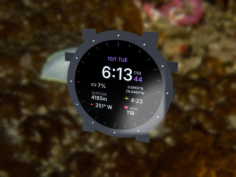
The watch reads 6h13
